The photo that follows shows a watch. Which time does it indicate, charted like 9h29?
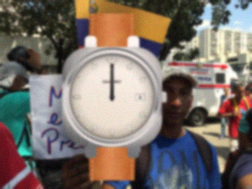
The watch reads 12h00
